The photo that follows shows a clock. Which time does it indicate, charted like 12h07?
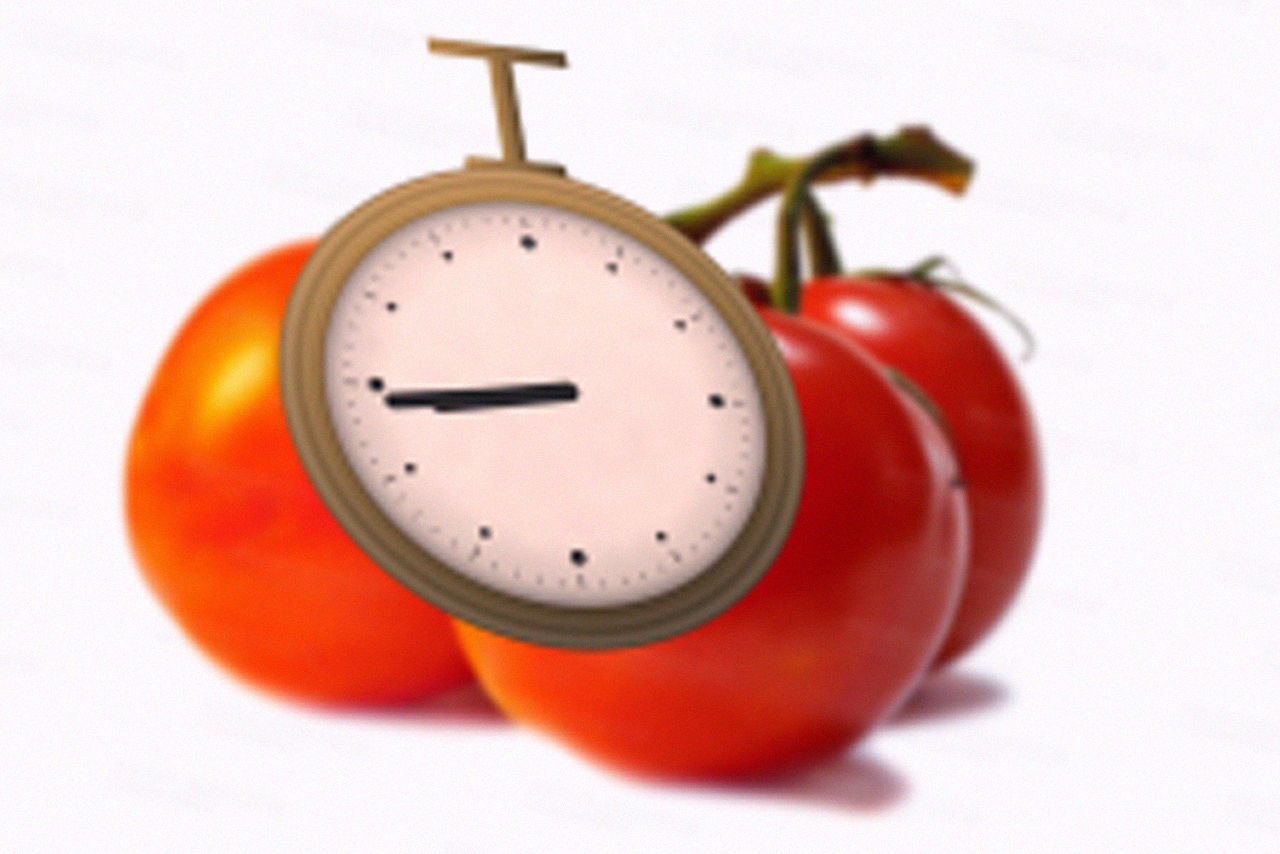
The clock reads 8h44
